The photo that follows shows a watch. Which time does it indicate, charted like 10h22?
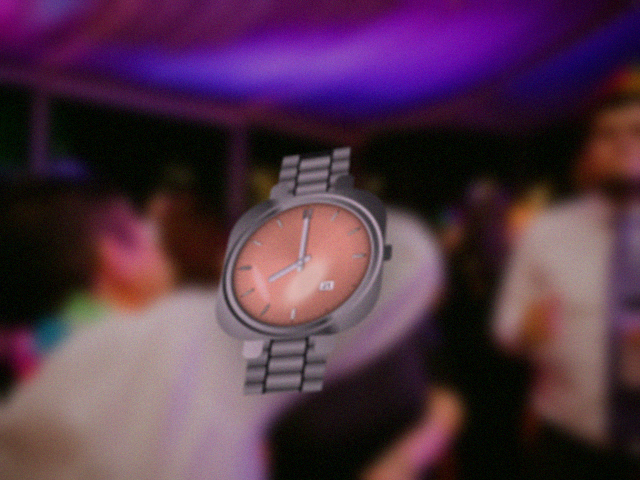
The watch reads 8h00
